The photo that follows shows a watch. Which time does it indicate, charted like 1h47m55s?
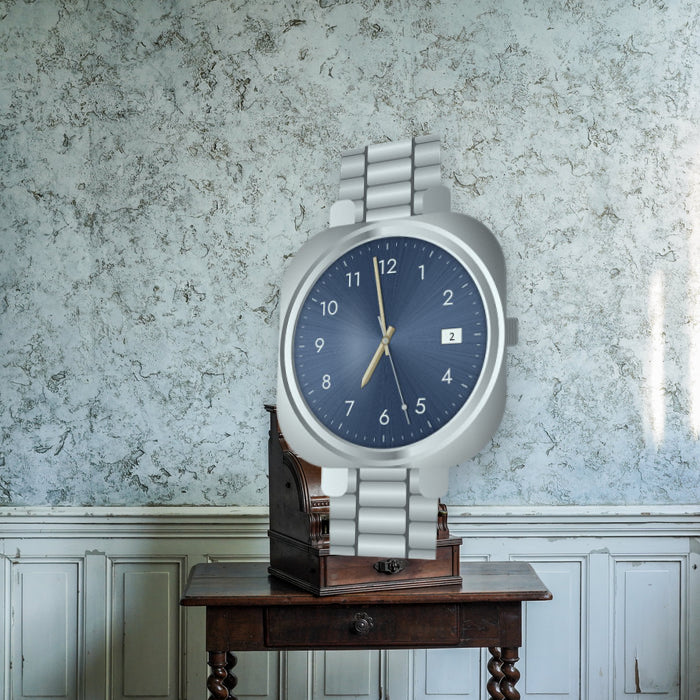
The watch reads 6h58m27s
